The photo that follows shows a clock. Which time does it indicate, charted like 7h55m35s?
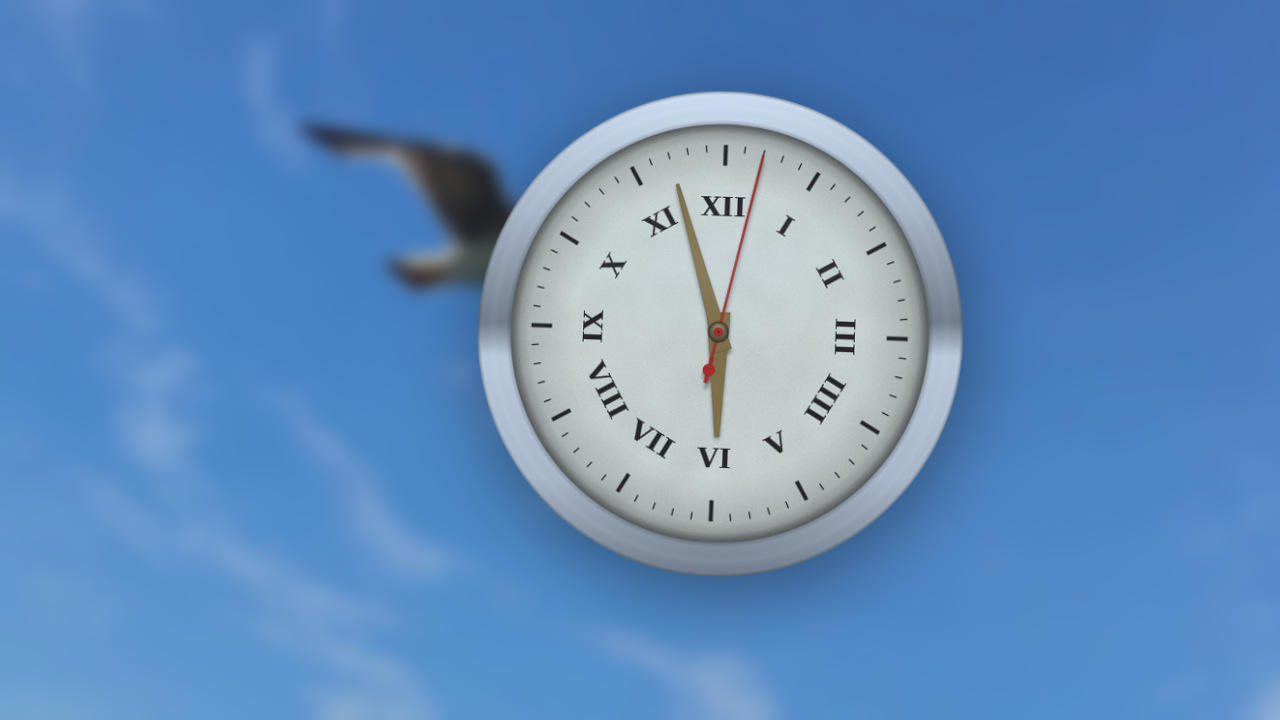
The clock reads 5h57m02s
